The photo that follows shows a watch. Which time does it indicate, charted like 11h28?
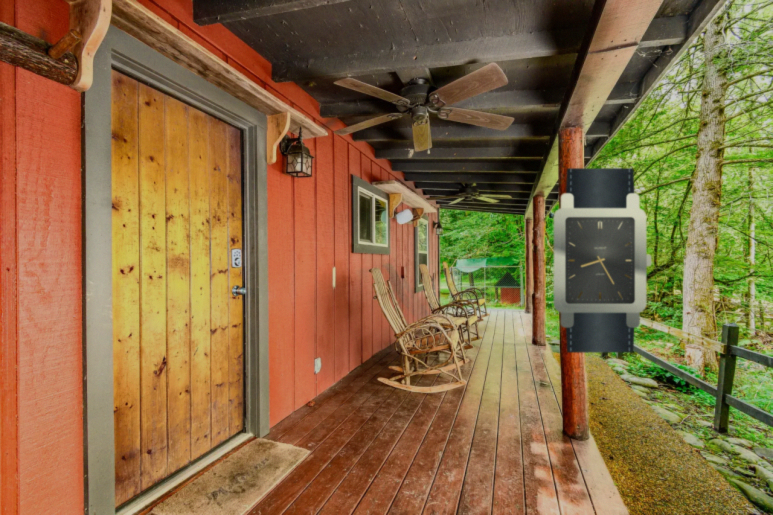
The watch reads 8h25
